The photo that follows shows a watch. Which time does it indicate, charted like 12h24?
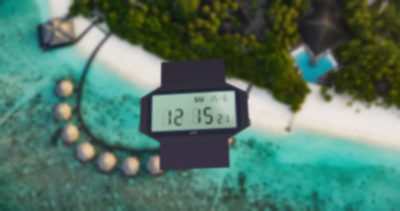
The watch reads 12h15
